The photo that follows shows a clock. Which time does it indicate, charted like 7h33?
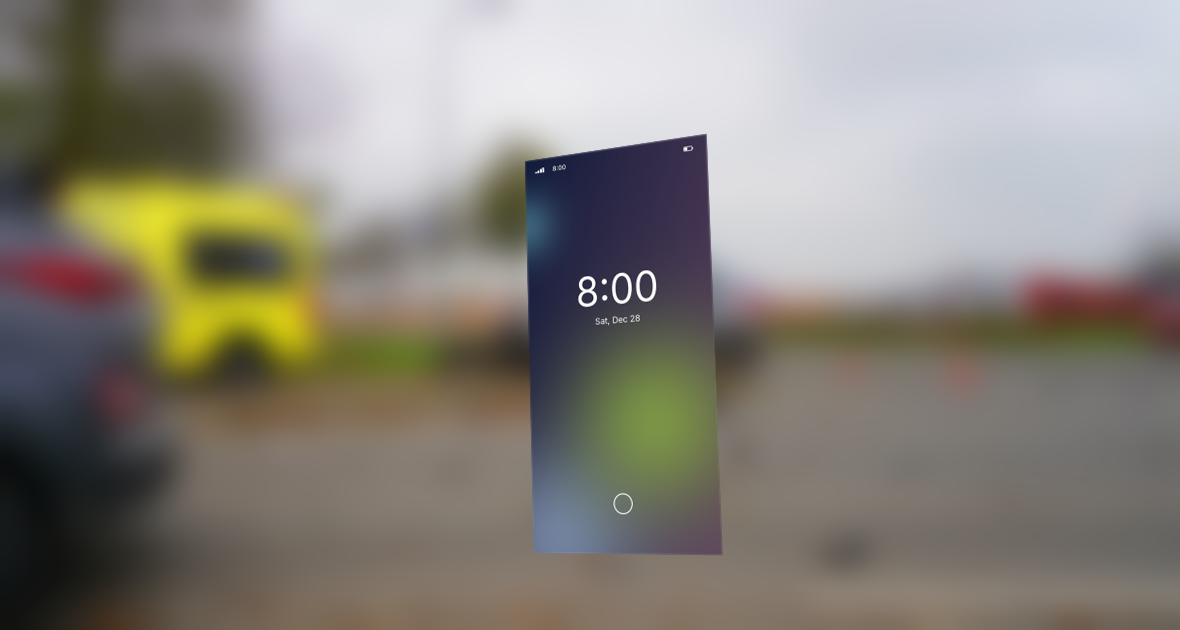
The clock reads 8h00
